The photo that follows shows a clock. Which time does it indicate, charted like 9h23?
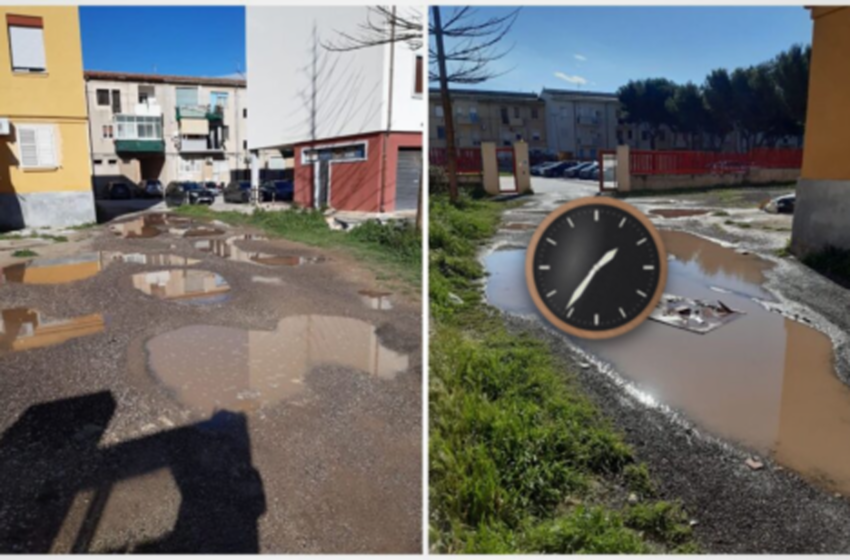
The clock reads 1h36
